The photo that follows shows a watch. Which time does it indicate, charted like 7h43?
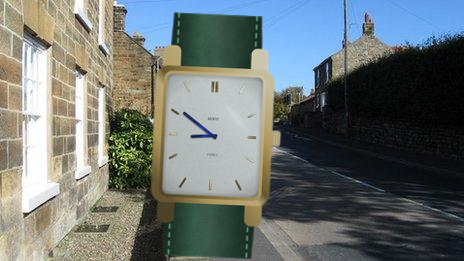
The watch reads 8h51
